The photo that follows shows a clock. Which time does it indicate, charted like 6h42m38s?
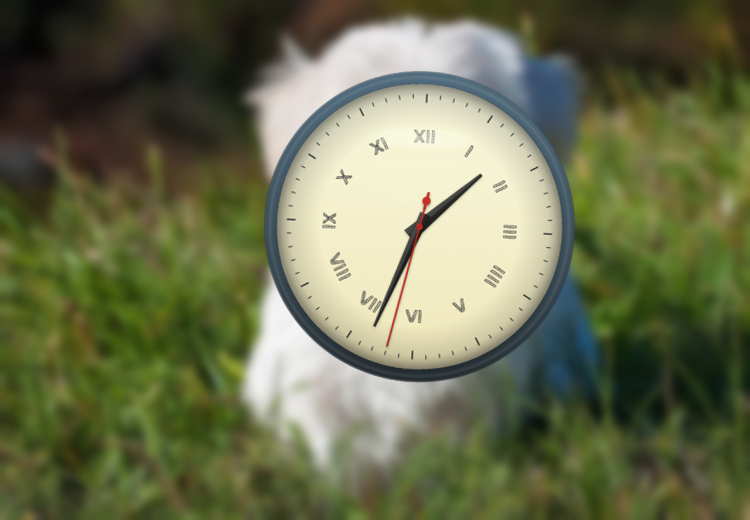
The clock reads 1h33m32s
